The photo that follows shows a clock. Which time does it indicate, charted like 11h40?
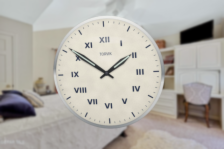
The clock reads 1h51
